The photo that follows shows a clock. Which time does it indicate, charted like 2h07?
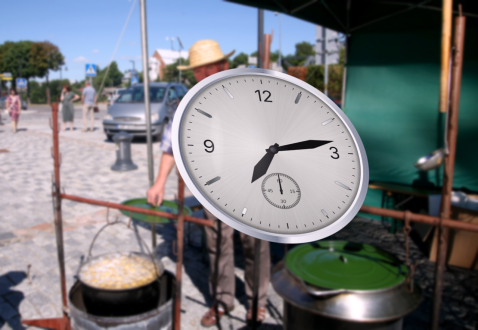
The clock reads 7h13
